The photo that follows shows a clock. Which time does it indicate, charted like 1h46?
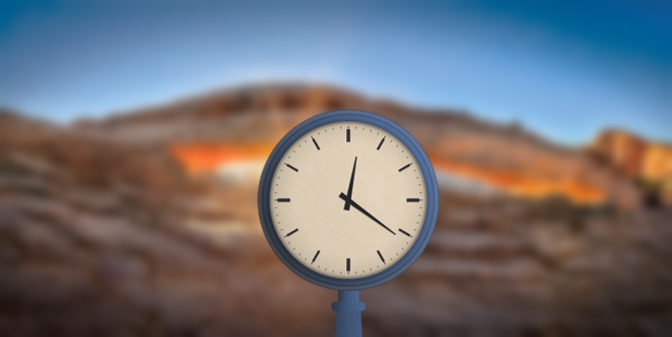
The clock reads 12h21
